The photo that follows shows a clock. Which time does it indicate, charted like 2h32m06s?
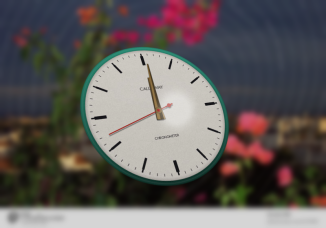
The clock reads 12h00m42s
